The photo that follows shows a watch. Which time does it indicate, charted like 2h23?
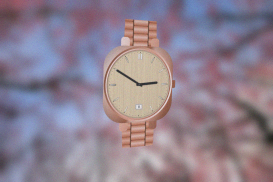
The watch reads 2h50
